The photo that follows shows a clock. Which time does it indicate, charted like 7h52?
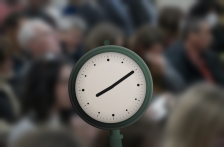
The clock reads 8h10
